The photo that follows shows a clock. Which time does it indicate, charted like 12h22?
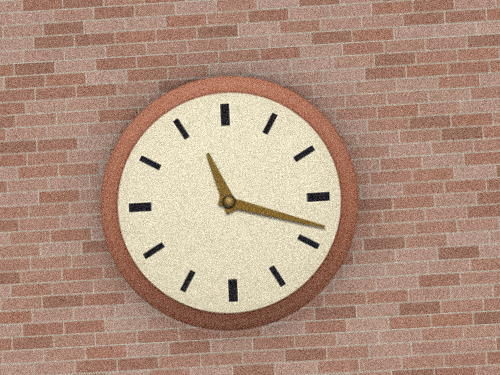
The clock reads 11h18
